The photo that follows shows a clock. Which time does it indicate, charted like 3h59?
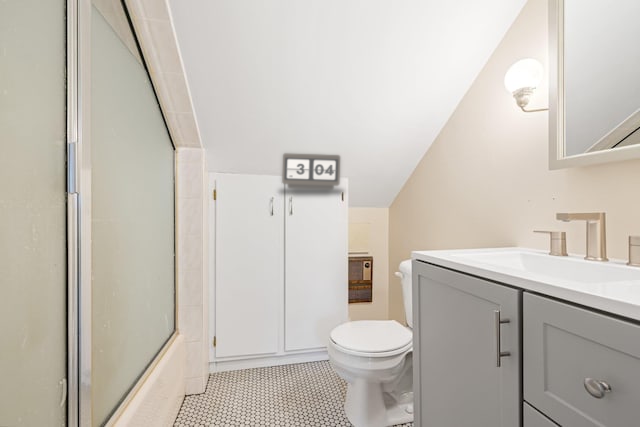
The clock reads 3h04
